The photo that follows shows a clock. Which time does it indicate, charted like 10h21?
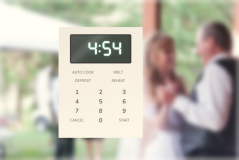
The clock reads 4h54
